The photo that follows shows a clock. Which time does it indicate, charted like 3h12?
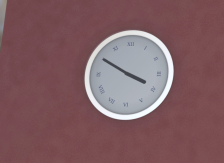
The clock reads 3h50
